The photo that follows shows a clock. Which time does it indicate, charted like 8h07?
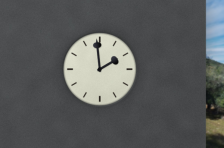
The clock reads 1h59
